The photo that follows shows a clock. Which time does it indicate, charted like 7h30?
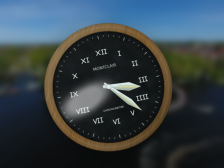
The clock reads 3h23
